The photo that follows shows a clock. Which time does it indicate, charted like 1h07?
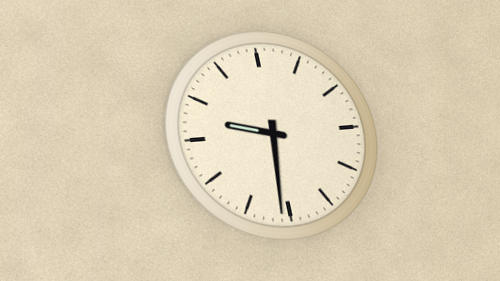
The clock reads 9h31
